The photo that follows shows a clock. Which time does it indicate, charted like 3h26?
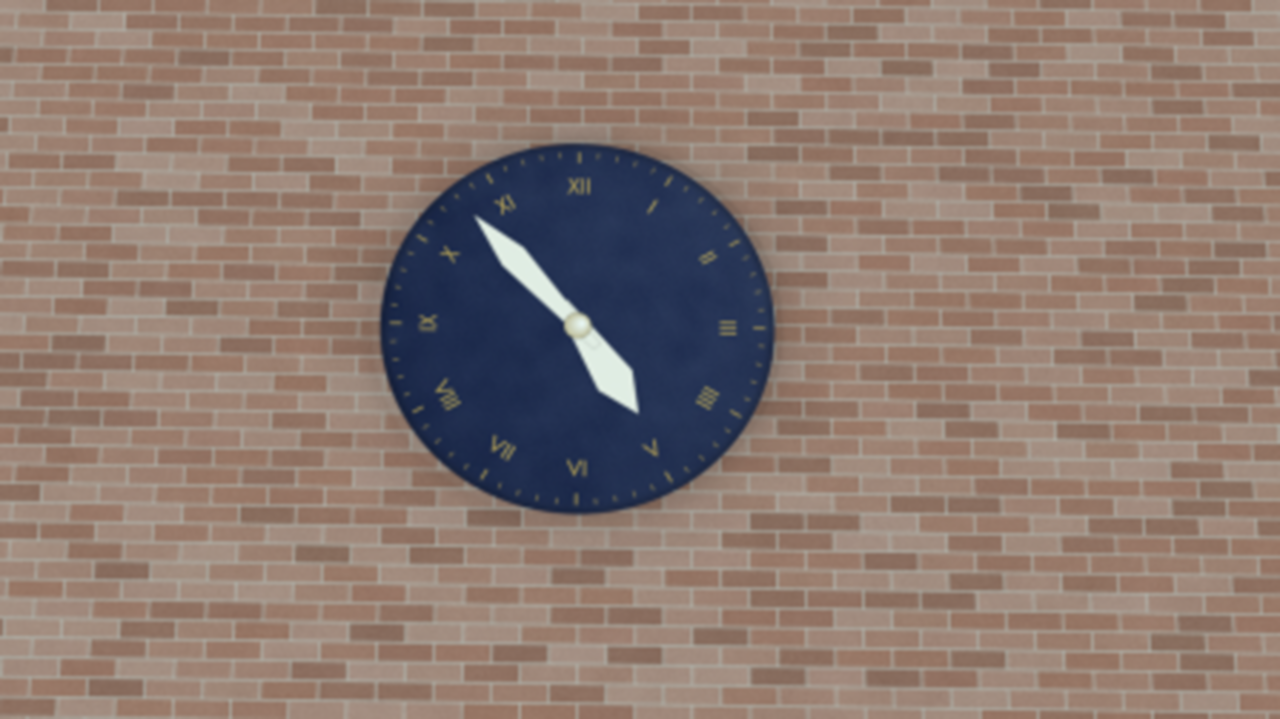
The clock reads 4h53
